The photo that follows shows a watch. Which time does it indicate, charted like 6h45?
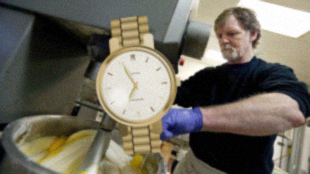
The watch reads 6h56
